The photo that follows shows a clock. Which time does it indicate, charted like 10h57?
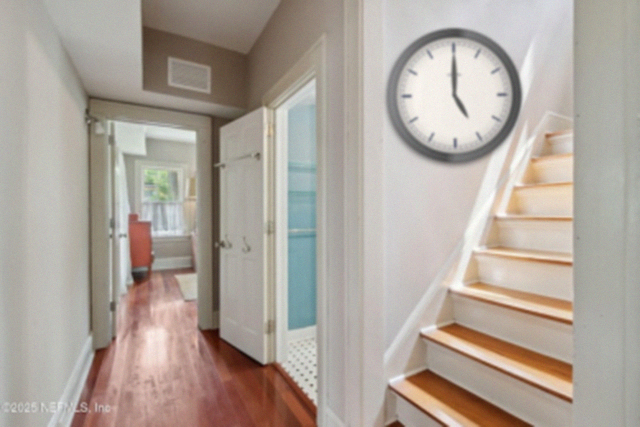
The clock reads 5h00
